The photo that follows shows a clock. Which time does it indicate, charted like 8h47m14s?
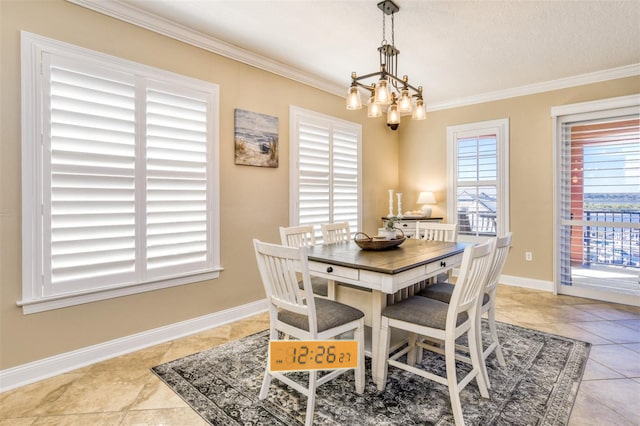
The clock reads 12h26m27s
